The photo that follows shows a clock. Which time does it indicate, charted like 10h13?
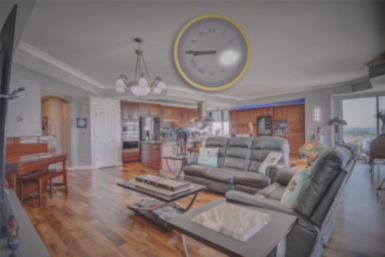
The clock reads 8h45
